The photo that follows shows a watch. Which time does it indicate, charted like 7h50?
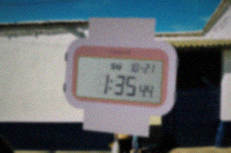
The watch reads 1h35
